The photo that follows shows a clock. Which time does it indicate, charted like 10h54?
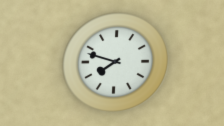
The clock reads 7h48
